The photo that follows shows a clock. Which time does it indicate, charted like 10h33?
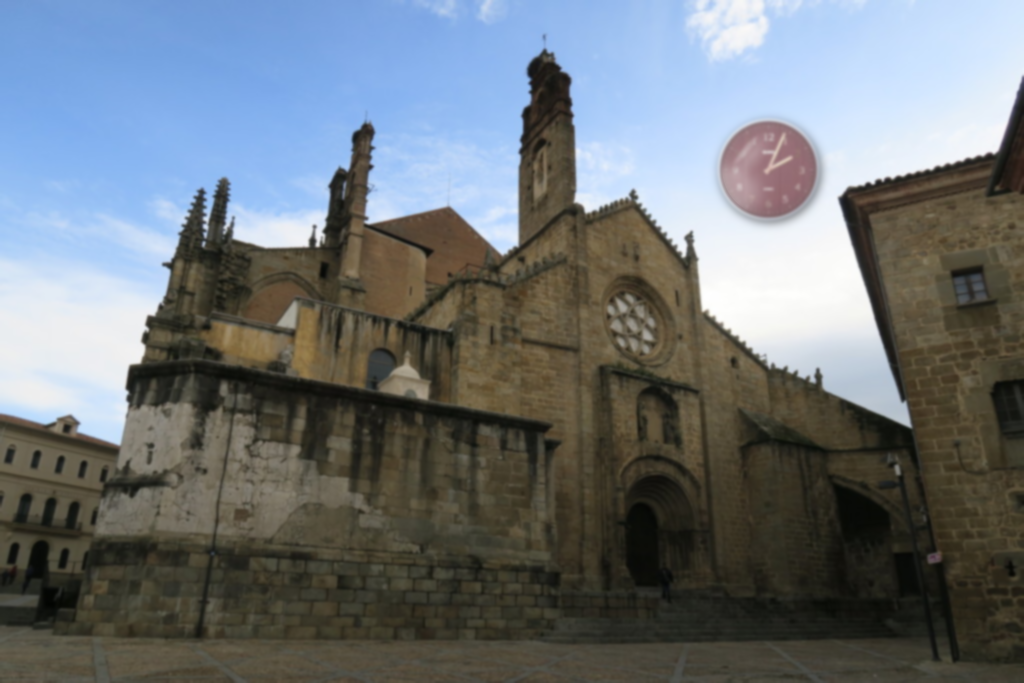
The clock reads 2h04
